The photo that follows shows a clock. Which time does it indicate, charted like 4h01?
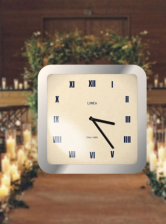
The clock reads 3h24
